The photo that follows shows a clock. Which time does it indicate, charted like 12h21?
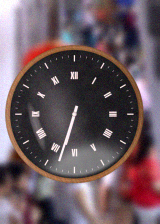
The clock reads 6h33
